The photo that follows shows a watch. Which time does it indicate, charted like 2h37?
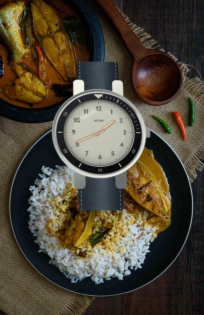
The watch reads 1h41
